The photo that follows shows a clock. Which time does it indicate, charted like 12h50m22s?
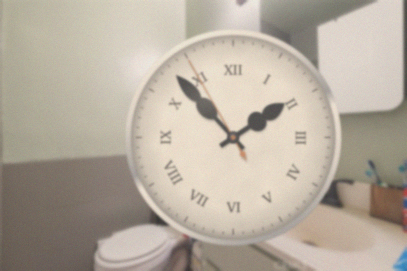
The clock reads 1h52m55s
